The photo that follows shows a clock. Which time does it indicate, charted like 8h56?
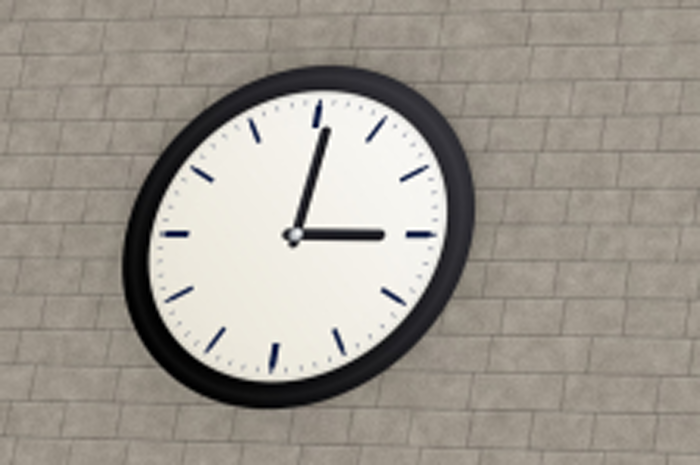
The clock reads 3h01
